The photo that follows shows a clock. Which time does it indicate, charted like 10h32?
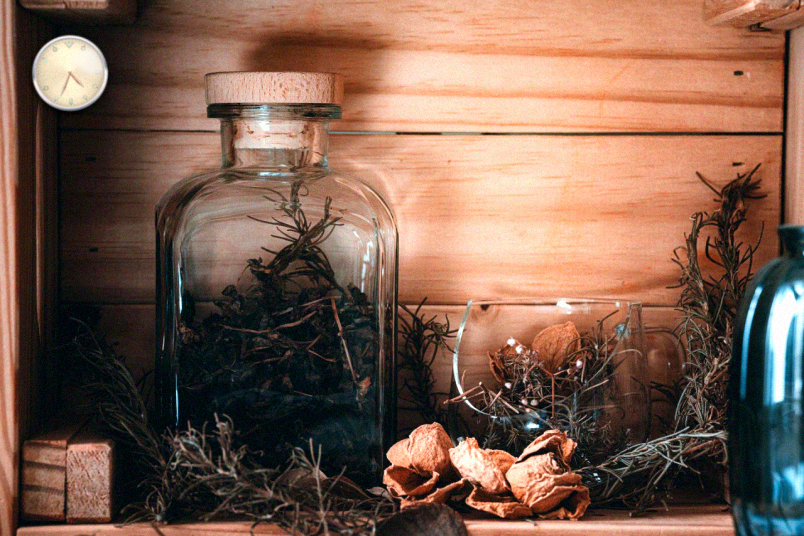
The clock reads 4h34
